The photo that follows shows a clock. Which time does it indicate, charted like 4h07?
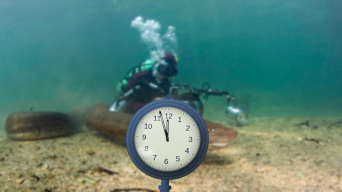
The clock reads 11h57
